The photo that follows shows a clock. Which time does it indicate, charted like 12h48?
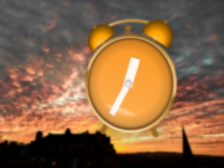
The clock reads 12h35
